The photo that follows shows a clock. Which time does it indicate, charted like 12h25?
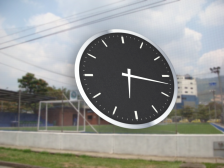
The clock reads 6h17
